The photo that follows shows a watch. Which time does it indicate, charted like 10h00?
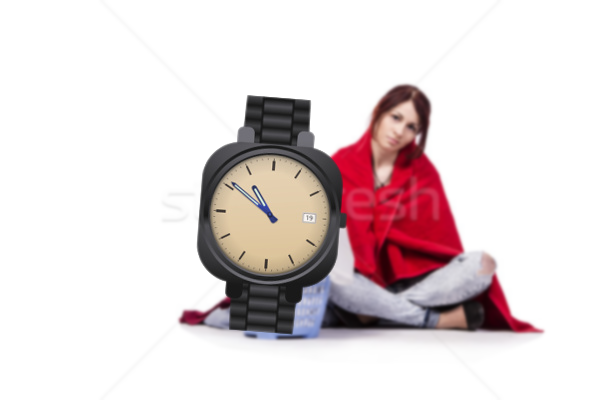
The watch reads 10h51
